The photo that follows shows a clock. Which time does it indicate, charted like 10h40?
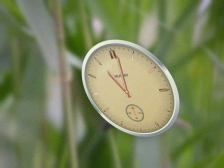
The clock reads 11h01
